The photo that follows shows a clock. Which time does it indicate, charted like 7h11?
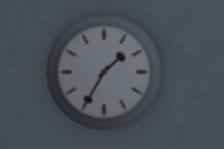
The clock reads 1h35
